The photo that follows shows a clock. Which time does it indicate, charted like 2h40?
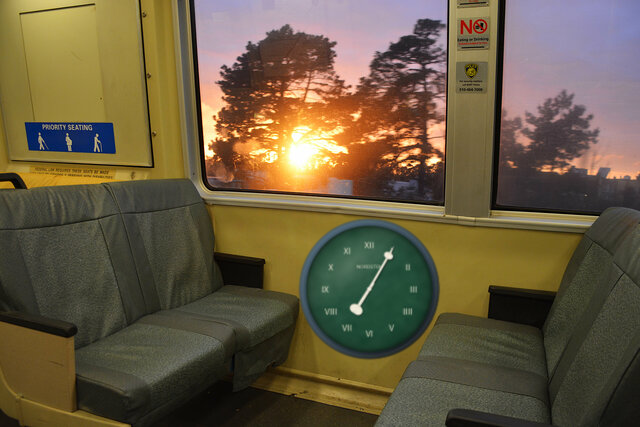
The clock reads 7h05
